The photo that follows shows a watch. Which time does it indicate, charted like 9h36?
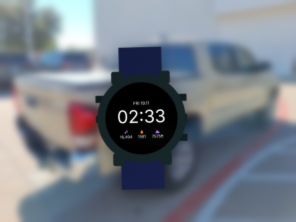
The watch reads 2h33
